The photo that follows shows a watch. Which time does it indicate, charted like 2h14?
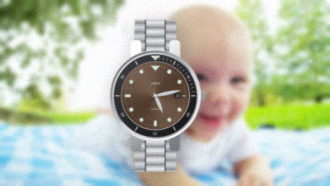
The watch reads 5h13
